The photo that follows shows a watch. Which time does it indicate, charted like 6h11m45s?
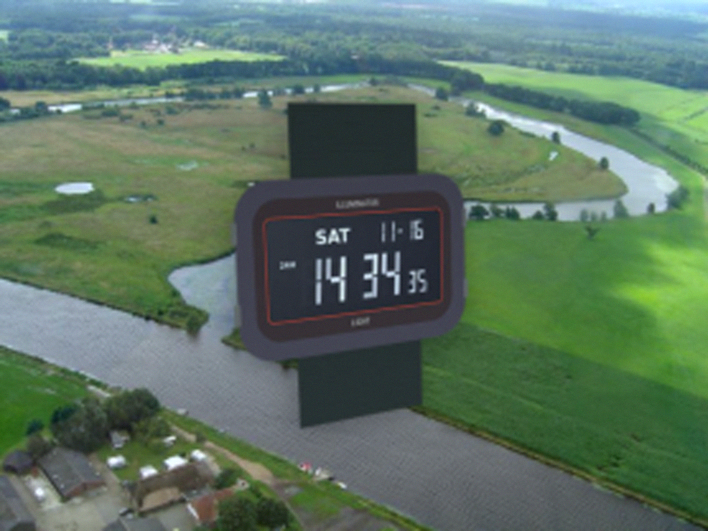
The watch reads 14h34m35s
